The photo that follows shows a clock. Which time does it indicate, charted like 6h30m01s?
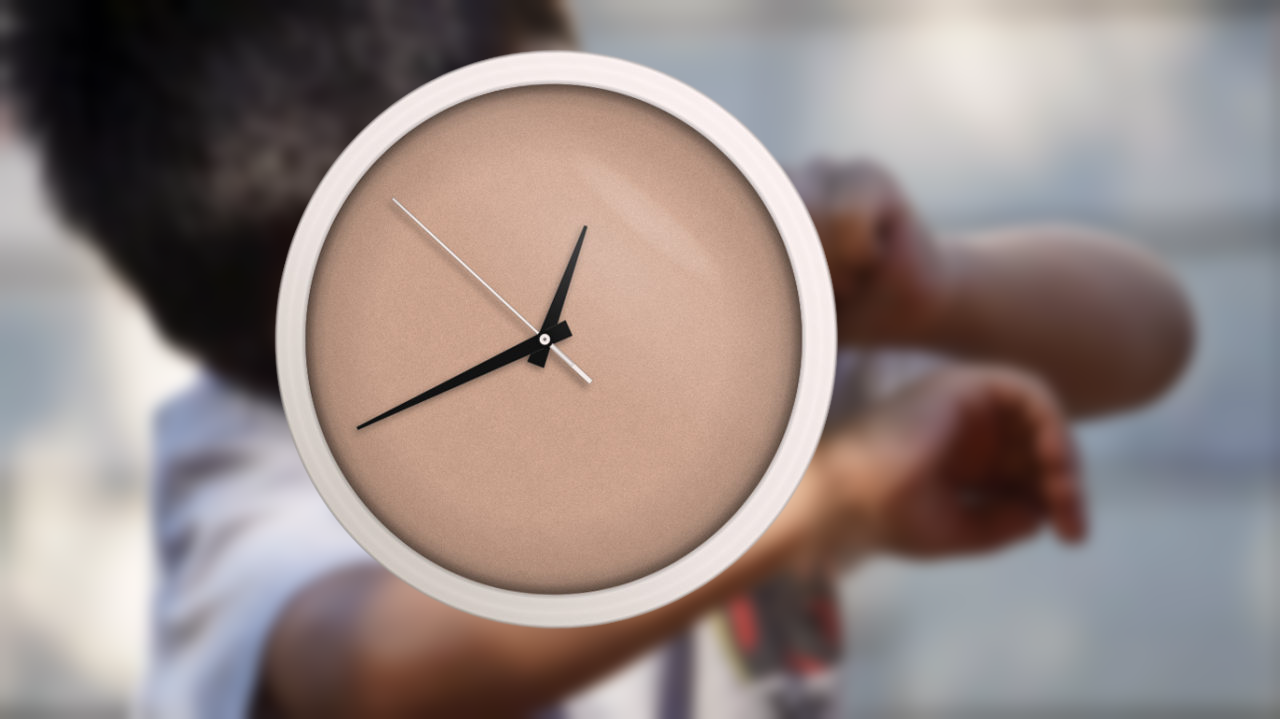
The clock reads 12h40m52s
